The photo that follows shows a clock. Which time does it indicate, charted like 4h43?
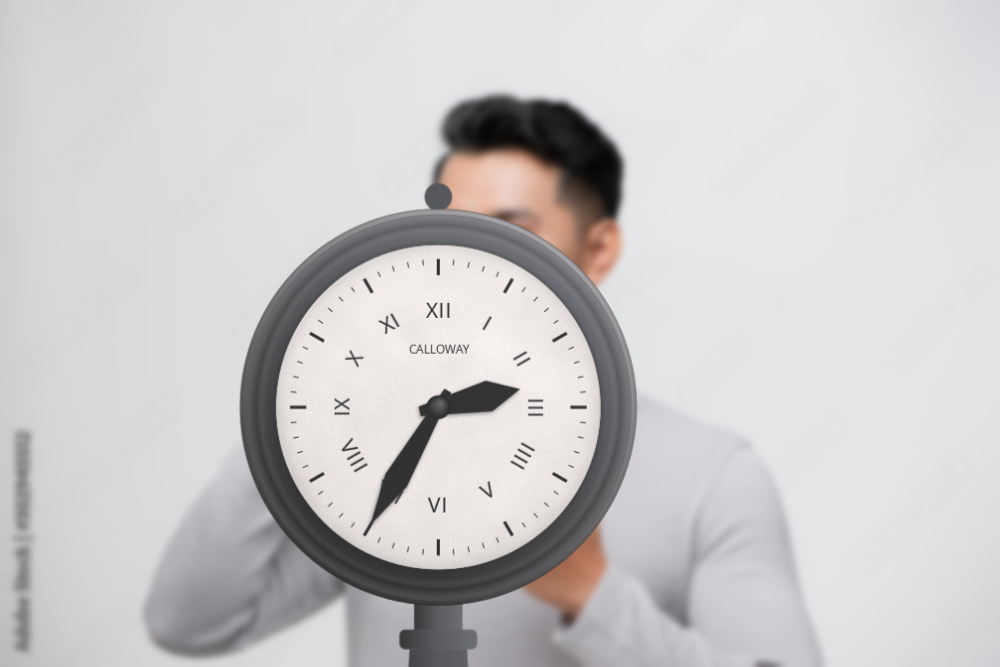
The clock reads 2h35
